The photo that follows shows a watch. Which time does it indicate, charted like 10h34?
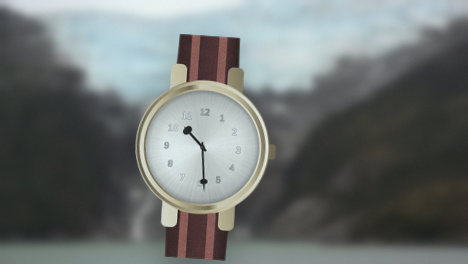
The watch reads 10h29
